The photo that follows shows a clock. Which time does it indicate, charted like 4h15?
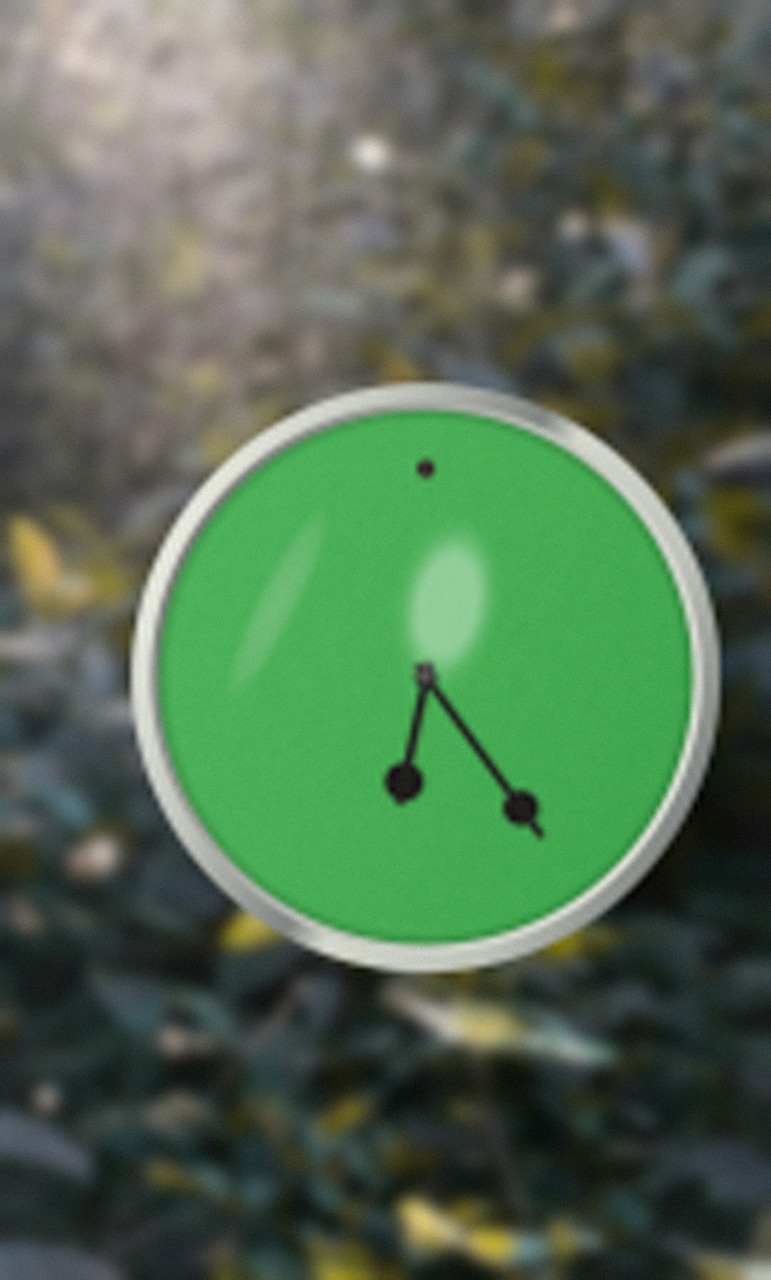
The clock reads 6h24
